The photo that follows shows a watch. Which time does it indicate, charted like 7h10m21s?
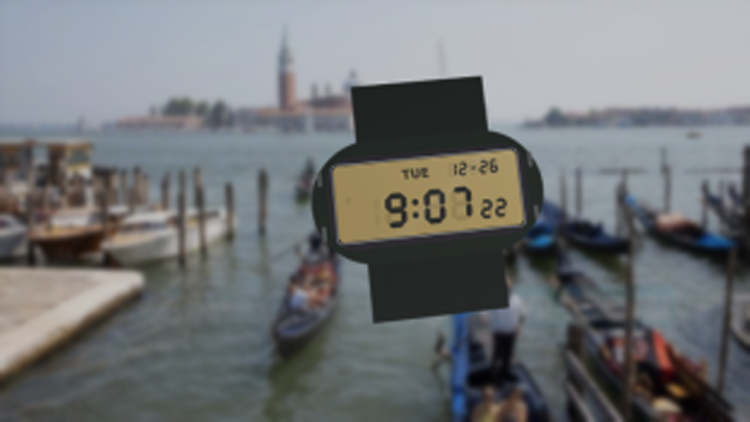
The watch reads 9h07m22s
